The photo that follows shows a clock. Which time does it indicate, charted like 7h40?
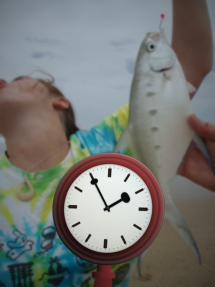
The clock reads 1h55
